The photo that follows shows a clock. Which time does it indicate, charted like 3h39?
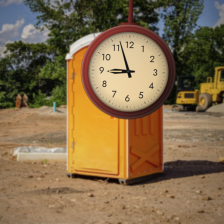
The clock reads 8h57
